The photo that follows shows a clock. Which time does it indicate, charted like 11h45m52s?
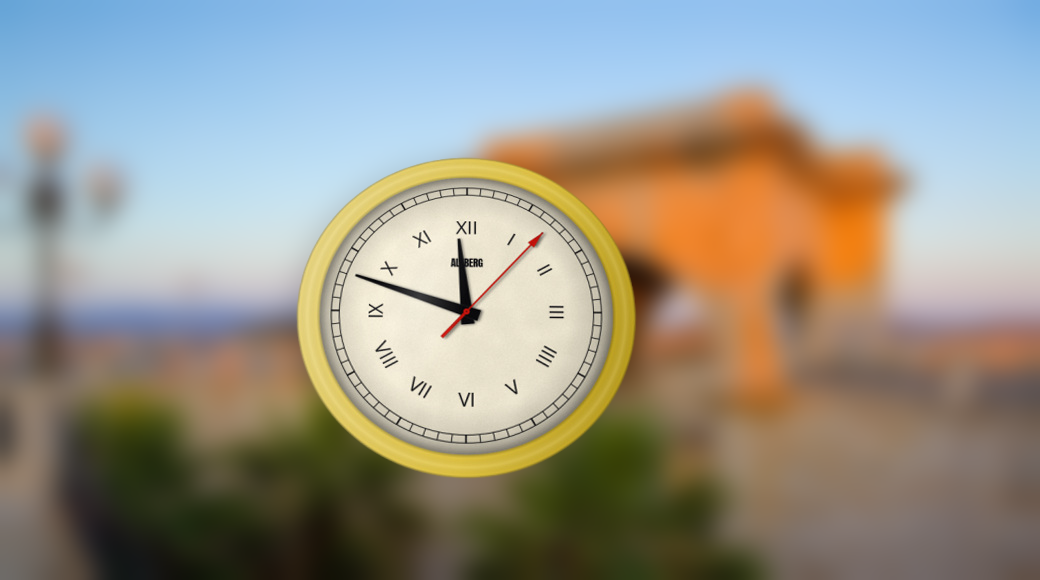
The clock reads 11h48m07s
